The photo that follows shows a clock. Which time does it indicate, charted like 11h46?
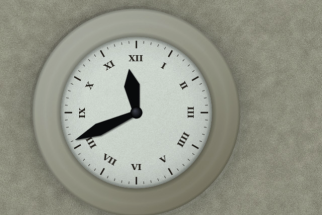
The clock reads 11h41
